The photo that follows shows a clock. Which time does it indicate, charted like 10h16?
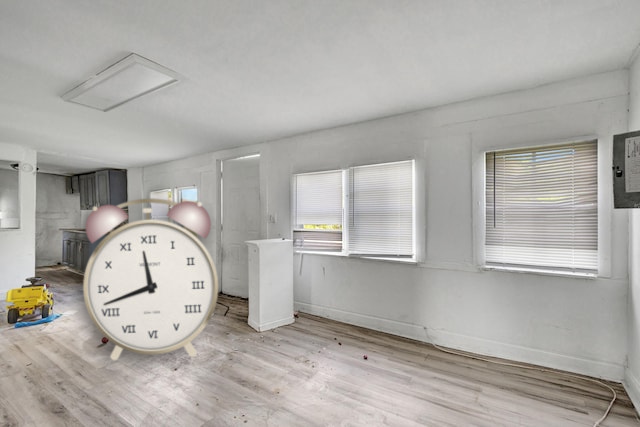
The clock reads 11h42
